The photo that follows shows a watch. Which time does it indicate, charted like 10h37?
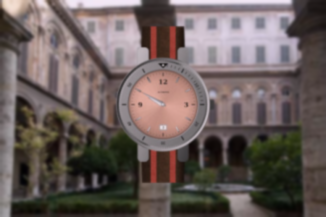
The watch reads 9h50
